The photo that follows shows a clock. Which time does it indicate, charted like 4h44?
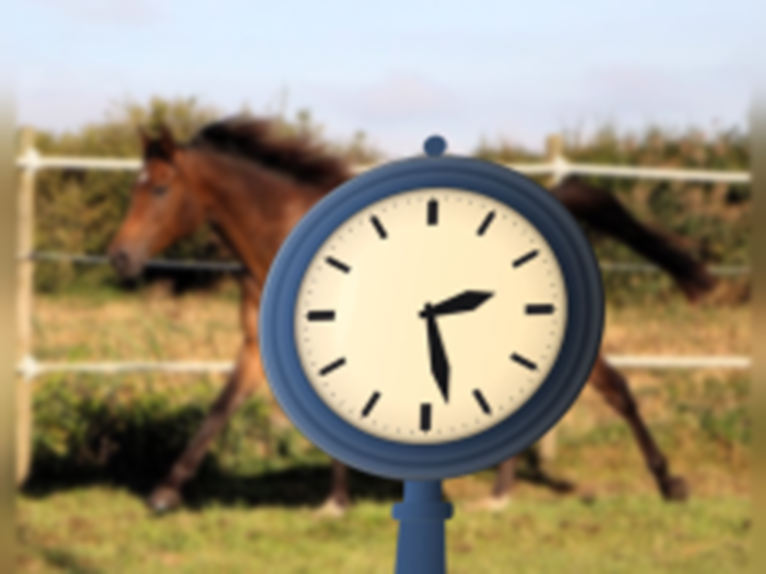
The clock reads 2h28
